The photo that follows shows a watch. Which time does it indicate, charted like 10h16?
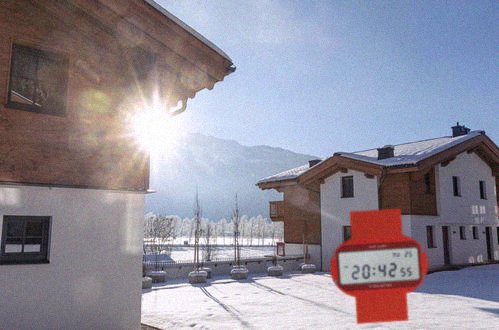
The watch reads 20h42
